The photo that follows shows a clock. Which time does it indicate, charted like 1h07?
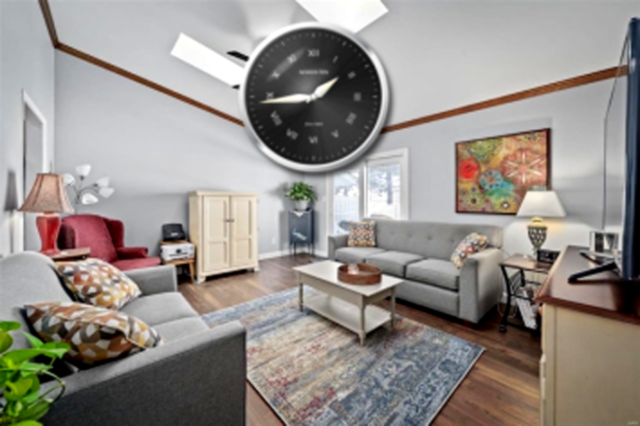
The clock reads 1h44
